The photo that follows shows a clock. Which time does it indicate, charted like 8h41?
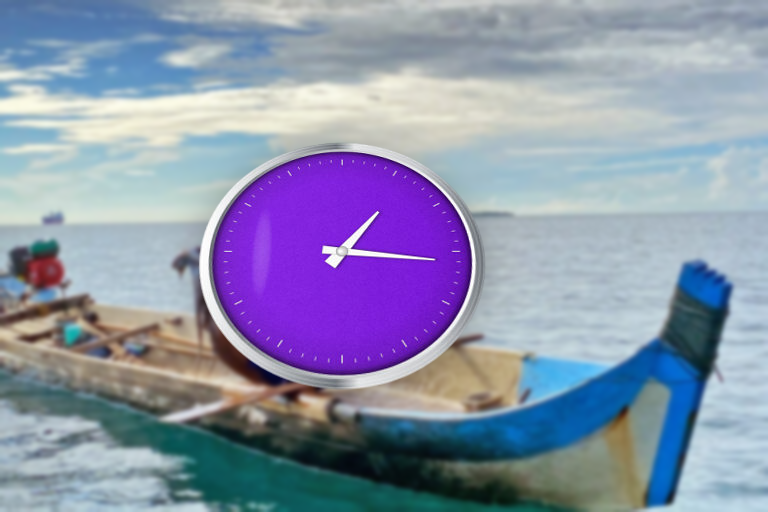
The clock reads 1h16
